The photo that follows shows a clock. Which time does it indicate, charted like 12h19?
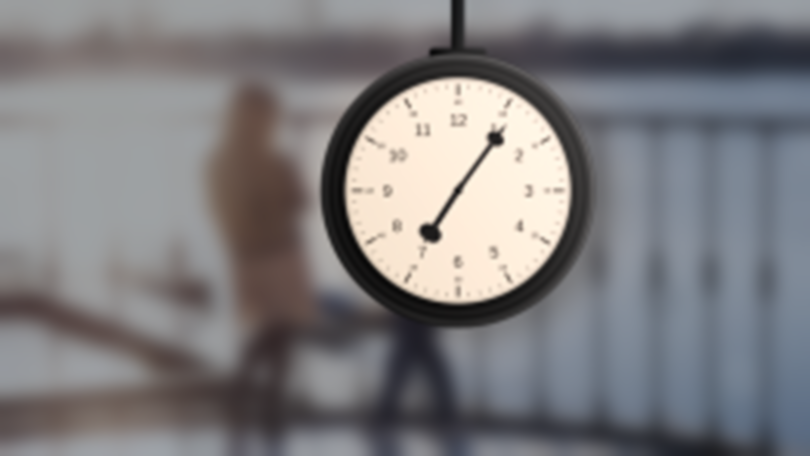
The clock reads 7h06
